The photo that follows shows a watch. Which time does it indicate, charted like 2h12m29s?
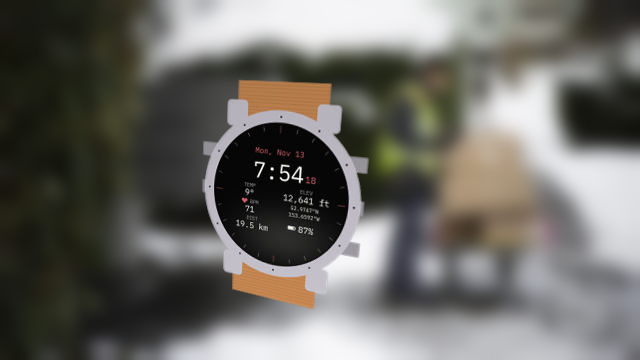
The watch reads 7h54m18s
